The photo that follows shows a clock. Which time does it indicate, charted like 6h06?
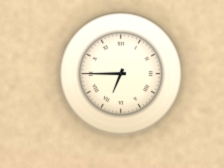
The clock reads 6h45
